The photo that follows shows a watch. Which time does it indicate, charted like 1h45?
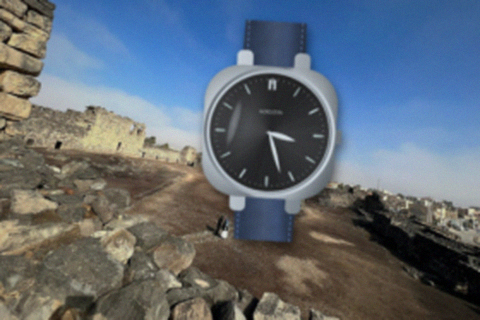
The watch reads 3h27
